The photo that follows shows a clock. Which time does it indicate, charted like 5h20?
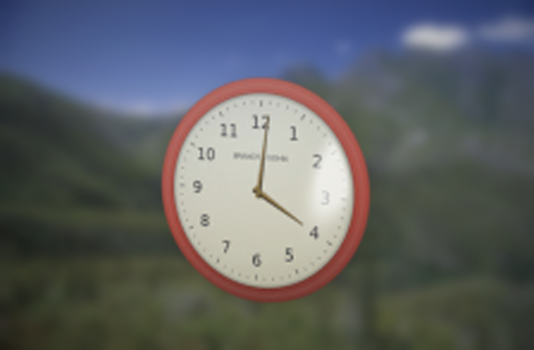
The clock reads 4h01
